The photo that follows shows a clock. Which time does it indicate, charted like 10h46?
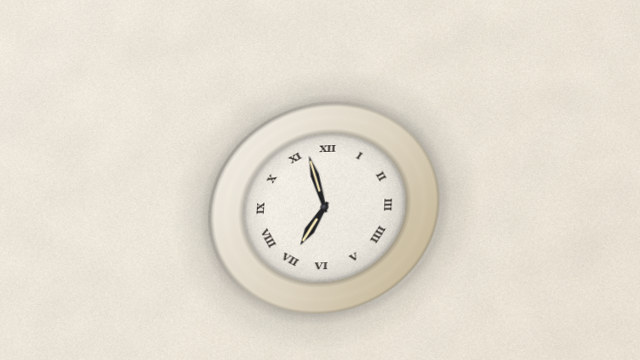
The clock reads 6h57
